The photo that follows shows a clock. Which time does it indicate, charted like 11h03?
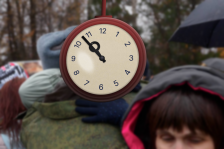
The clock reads 10h53
